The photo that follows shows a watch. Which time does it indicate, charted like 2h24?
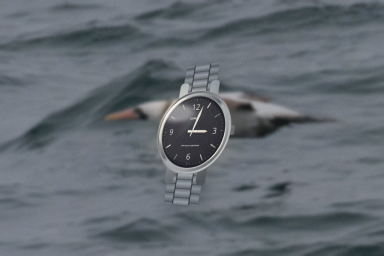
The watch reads 3h03
